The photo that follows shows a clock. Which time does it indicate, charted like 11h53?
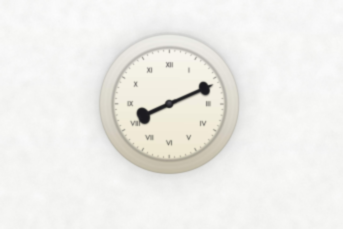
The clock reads 8h11
